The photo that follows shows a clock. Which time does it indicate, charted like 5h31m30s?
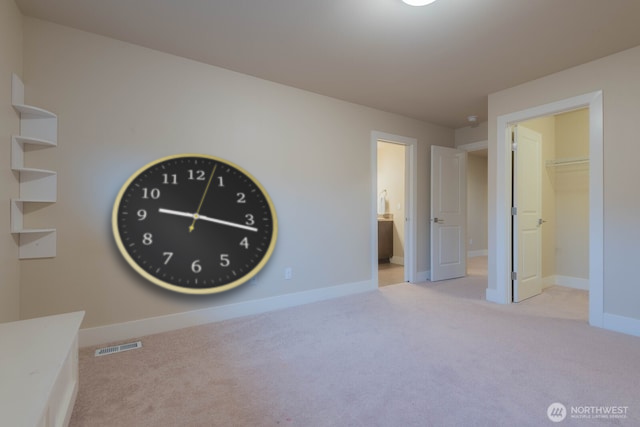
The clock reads 9h17m03s
